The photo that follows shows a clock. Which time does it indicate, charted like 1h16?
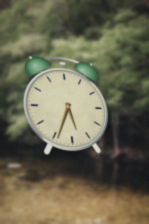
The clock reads 5h34
